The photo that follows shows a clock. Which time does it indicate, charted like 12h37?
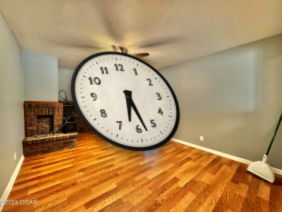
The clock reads 6h28
